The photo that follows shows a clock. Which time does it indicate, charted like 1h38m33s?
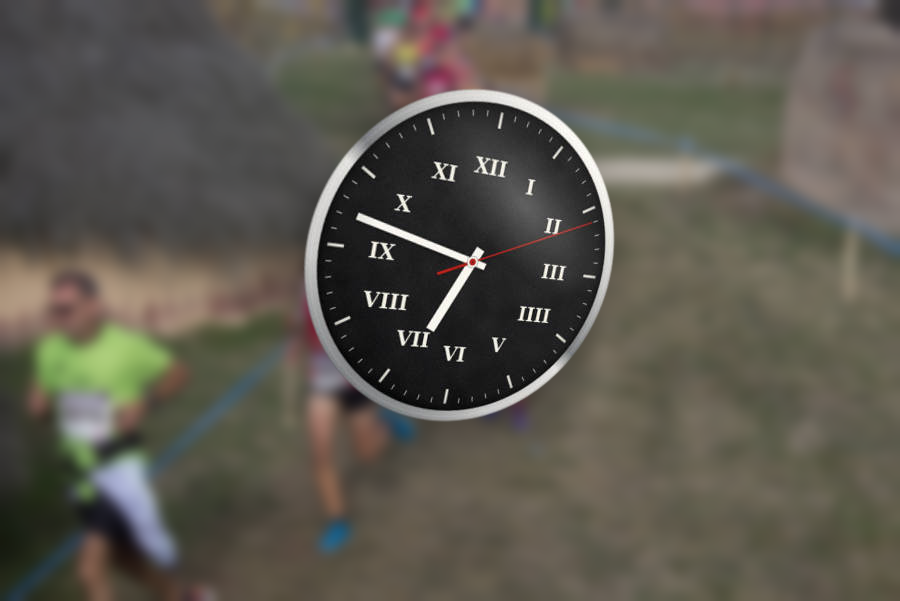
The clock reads 6h47m11s
